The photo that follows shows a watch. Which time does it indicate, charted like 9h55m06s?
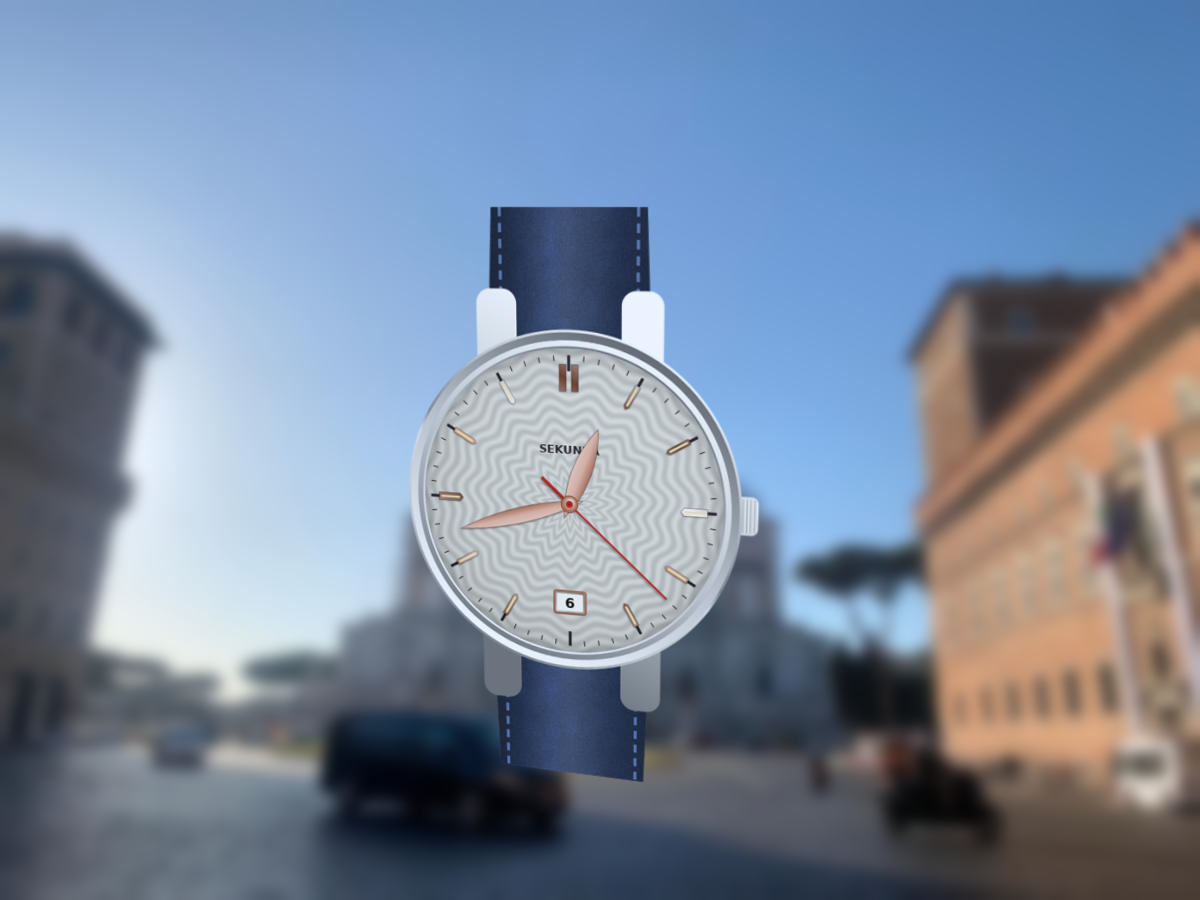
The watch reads 12h42m22s
